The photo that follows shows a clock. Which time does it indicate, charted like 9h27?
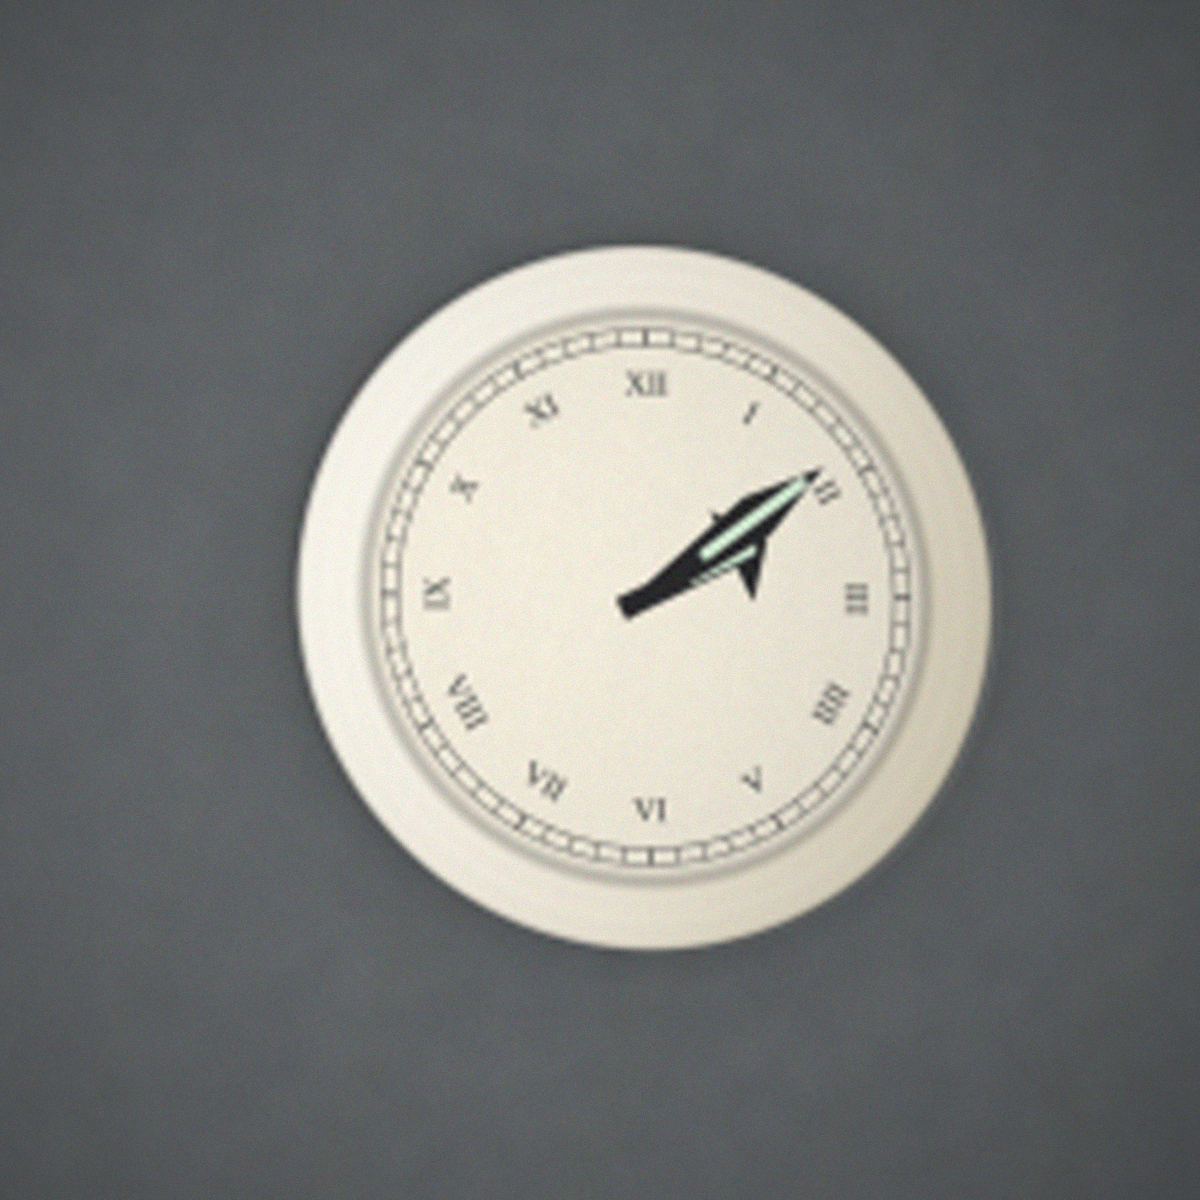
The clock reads 2h09
